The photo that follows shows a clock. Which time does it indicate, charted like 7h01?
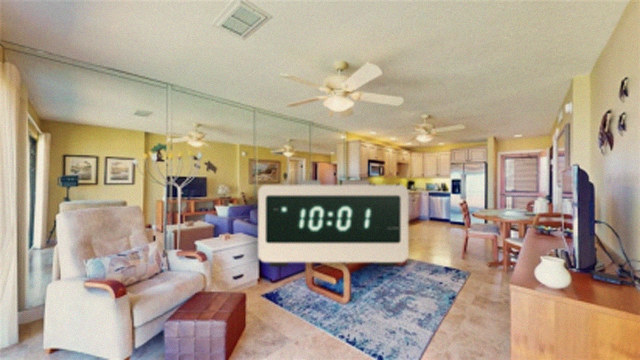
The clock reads 10h01
